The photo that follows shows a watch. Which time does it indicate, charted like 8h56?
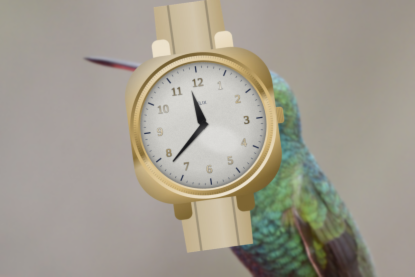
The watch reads 11h38
